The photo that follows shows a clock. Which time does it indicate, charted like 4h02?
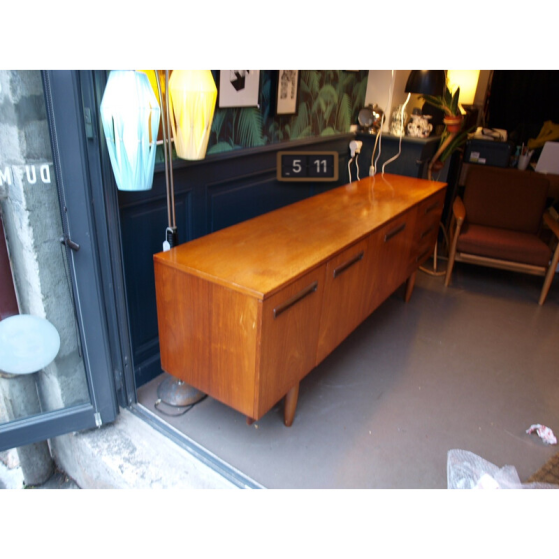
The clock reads 5h11
